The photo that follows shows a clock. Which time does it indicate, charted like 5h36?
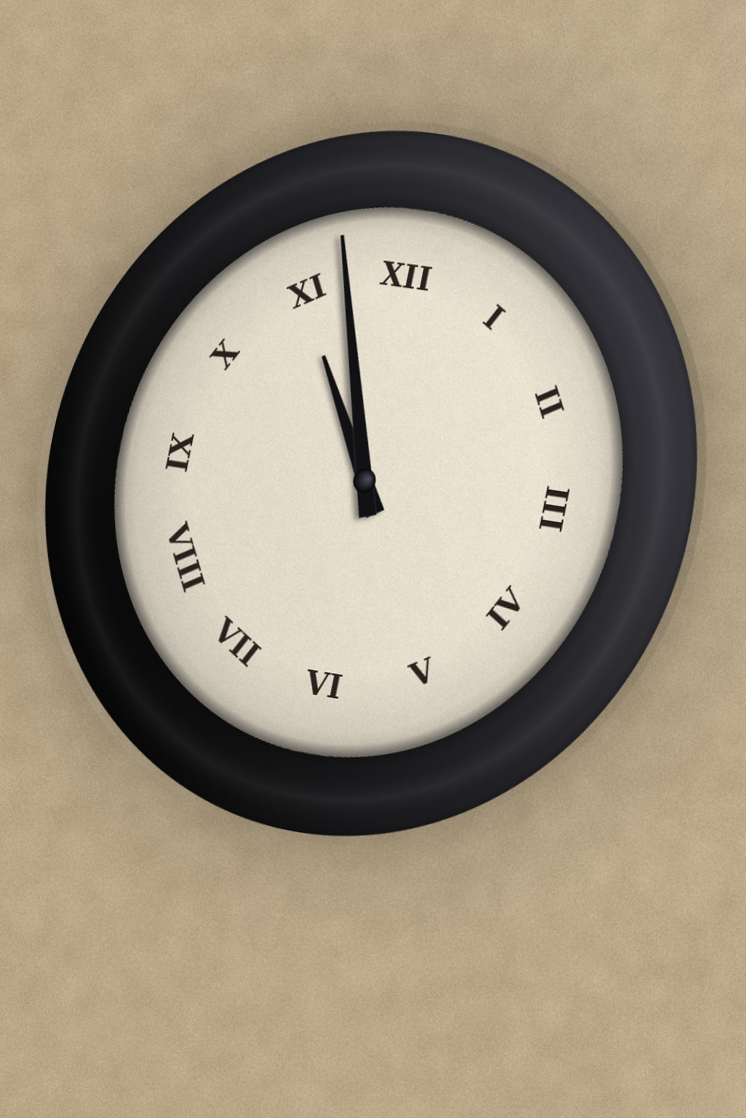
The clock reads 10h57
